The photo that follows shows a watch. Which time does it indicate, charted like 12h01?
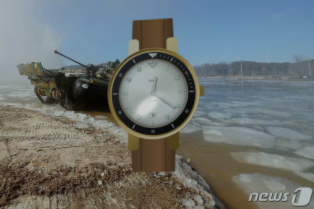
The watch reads 12h21
